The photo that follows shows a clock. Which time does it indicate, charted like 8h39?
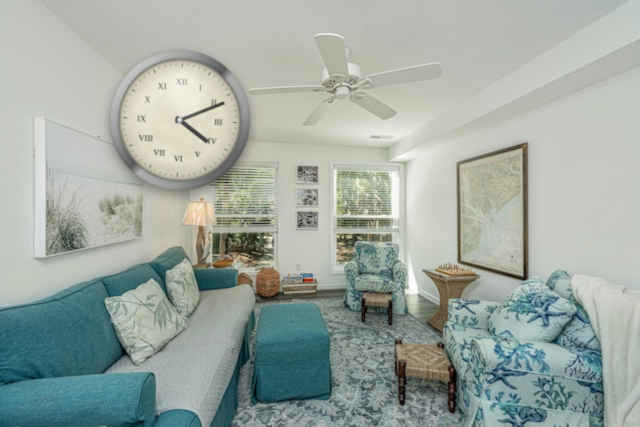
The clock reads 4h11
